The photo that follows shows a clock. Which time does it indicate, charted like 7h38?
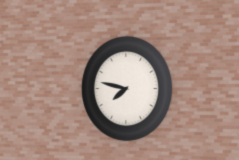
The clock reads 7h47
